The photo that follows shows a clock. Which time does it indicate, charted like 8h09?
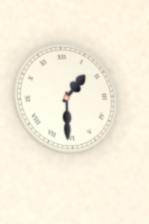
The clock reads 1h31
